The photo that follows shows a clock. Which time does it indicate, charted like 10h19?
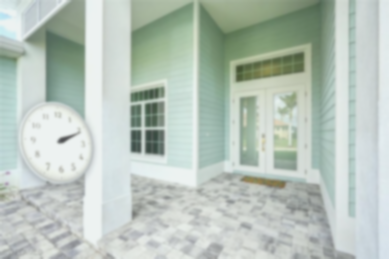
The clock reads 2h11
